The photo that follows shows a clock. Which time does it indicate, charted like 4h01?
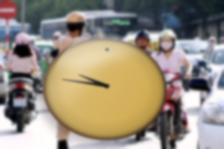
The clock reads 9h46
